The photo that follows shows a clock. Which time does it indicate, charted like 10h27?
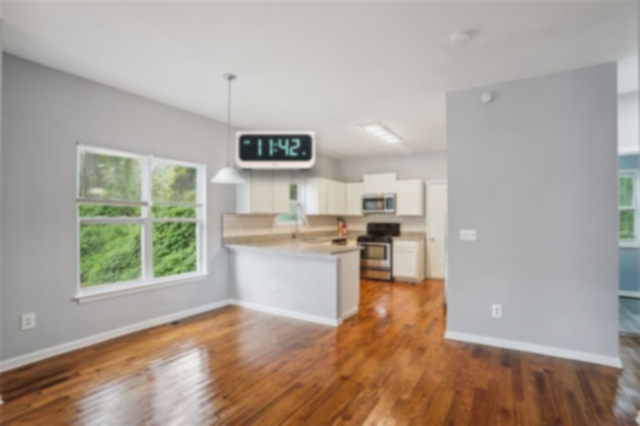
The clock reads 11h42
